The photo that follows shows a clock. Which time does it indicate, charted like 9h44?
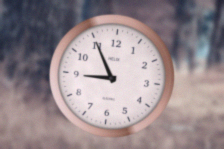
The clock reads 8h55
